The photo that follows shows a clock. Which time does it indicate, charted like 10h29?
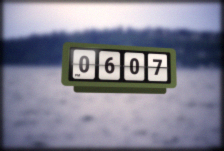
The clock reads 6h07
